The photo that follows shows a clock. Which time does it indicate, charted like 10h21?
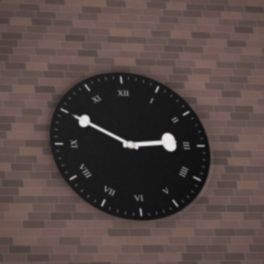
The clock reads 2h50
